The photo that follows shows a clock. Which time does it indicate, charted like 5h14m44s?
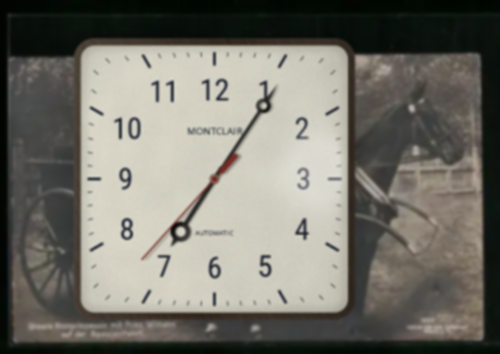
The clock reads 7h05m37s
